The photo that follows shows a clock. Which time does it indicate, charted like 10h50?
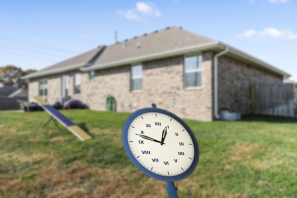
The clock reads 12h48
